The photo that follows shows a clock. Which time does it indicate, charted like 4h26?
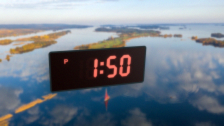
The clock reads 1h50
